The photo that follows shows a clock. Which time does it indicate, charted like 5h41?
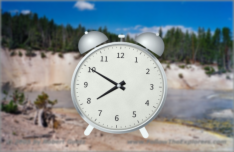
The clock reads 7h50
